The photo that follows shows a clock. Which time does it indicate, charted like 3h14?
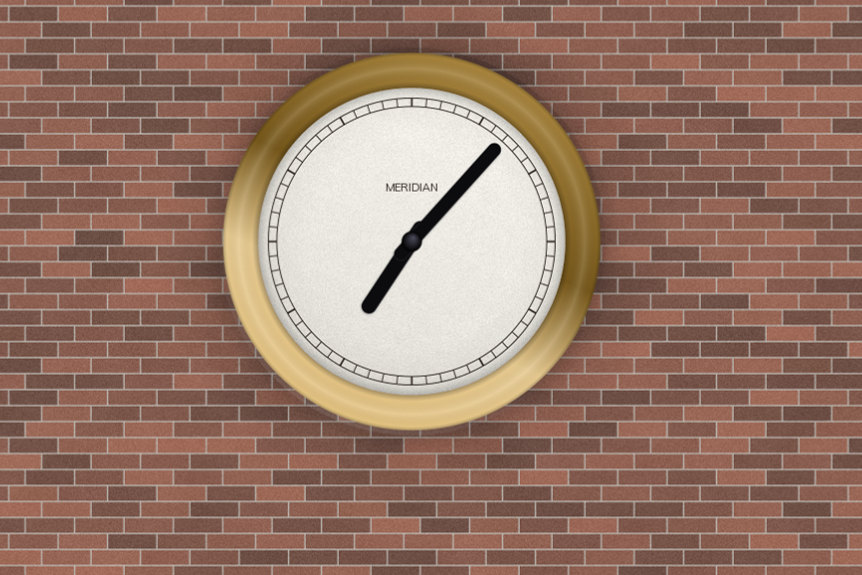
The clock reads 7h07
